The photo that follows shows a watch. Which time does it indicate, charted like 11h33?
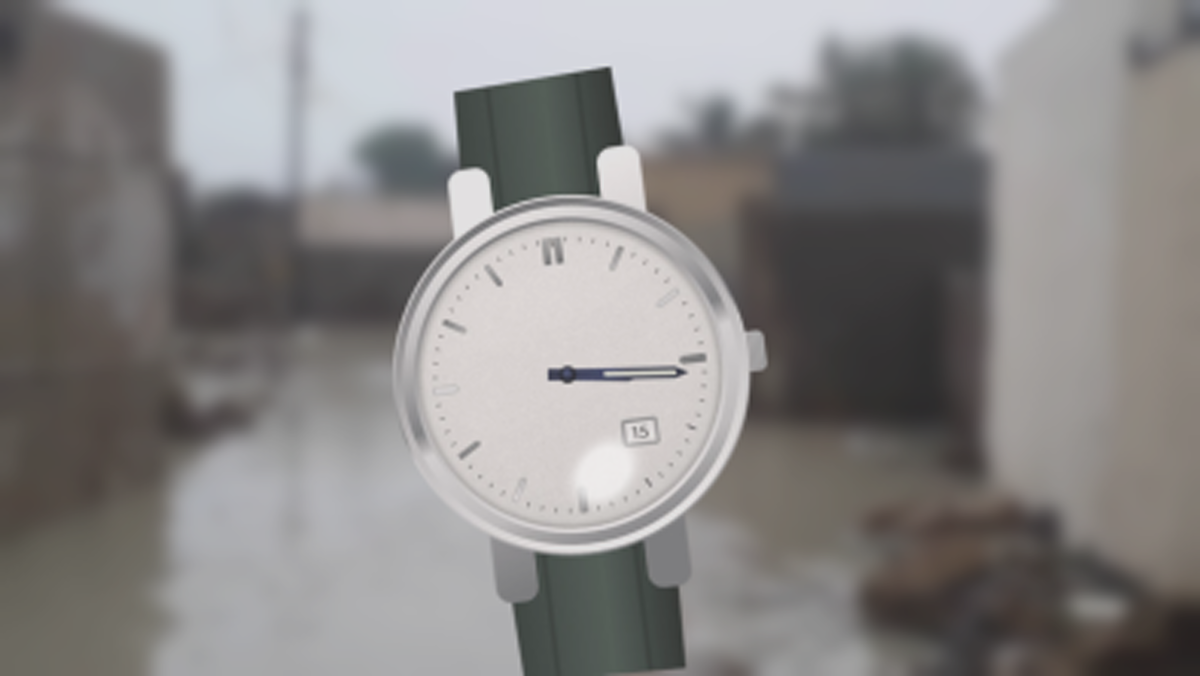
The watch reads 3h16
